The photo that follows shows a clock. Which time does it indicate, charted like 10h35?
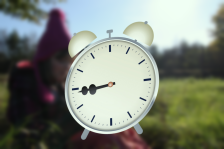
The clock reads 8h44
